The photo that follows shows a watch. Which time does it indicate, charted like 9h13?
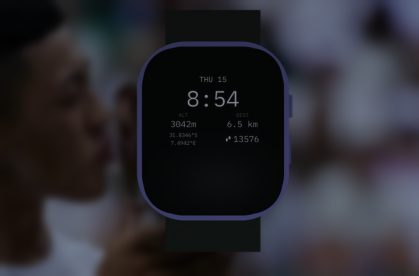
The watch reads 8h54
